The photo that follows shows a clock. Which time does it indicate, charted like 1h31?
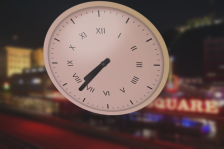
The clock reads 7h37
